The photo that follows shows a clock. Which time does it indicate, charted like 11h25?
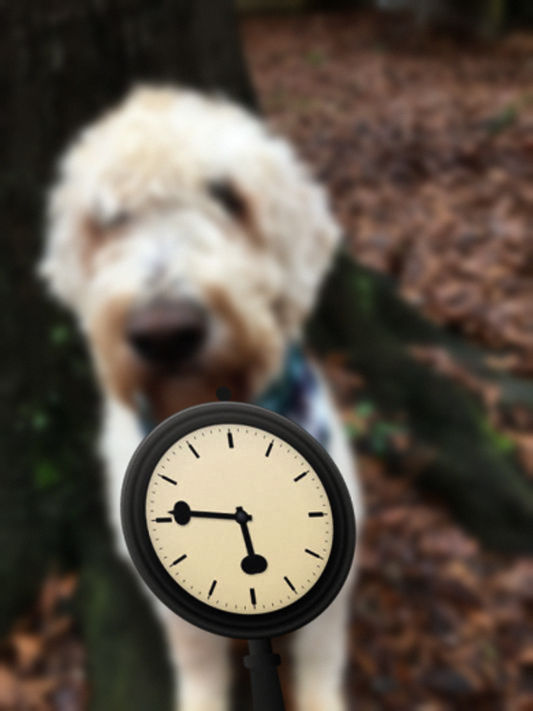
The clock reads 5h46
